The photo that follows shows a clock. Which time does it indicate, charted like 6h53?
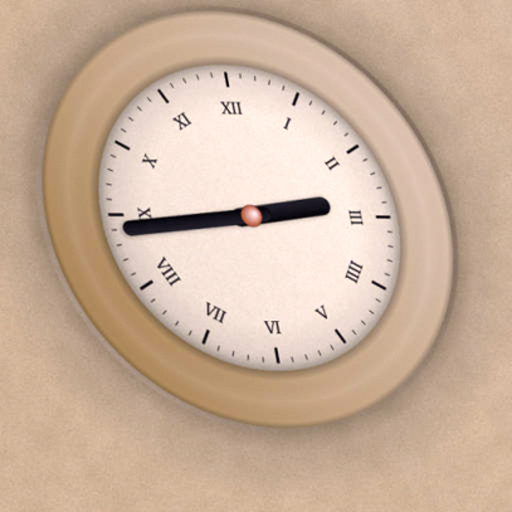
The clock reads 2h44
